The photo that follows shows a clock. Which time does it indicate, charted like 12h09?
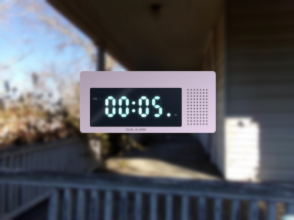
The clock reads 0h05
